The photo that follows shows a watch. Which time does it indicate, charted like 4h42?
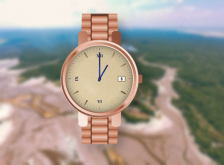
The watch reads 1h00
